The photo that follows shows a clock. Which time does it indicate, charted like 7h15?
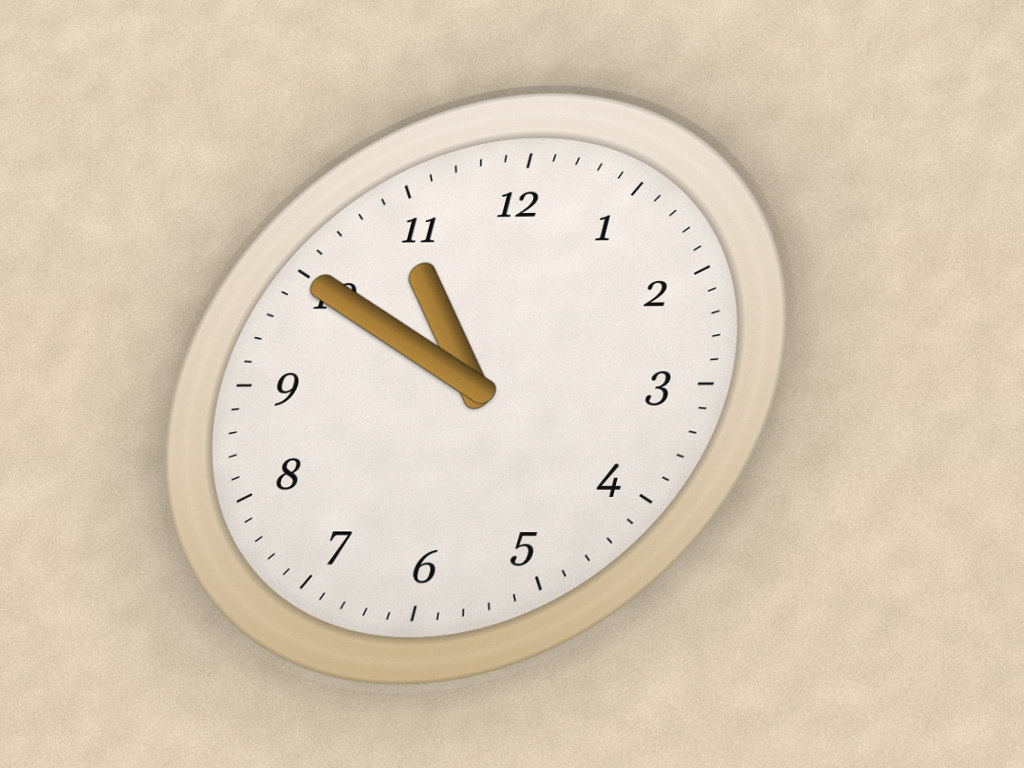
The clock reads 10h50
